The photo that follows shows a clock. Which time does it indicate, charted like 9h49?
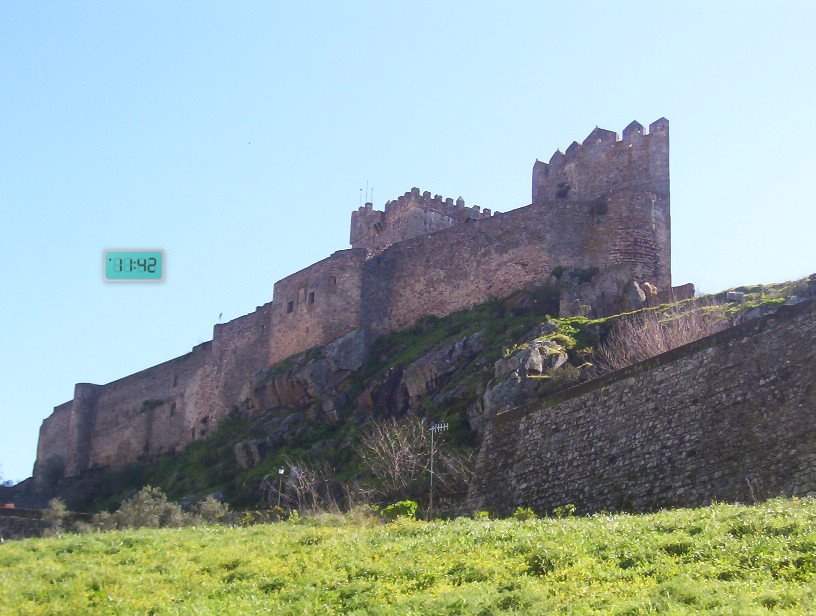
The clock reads 11h42
